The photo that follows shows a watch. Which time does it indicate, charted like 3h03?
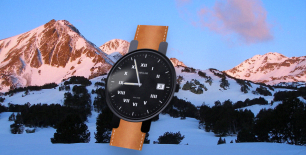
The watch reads 8h56
